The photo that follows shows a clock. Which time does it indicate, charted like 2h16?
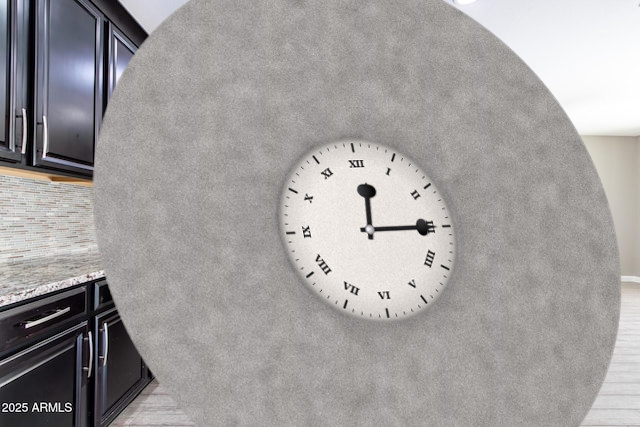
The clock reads 12h15
